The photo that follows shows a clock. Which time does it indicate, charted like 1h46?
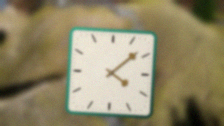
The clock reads 4h08
